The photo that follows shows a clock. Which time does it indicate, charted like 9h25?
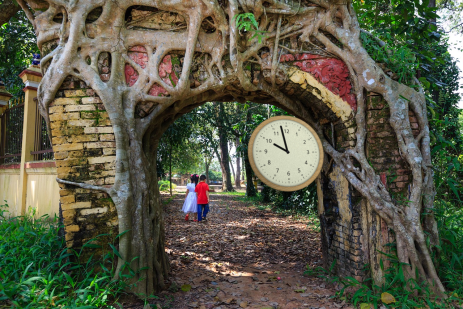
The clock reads 9h58
